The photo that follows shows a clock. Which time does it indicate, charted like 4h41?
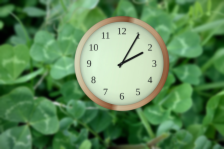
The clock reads 2h05
